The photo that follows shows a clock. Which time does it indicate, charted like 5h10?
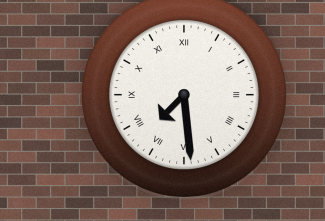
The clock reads 7h29
